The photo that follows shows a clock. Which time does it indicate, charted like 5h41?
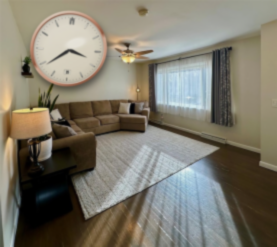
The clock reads 3h39
